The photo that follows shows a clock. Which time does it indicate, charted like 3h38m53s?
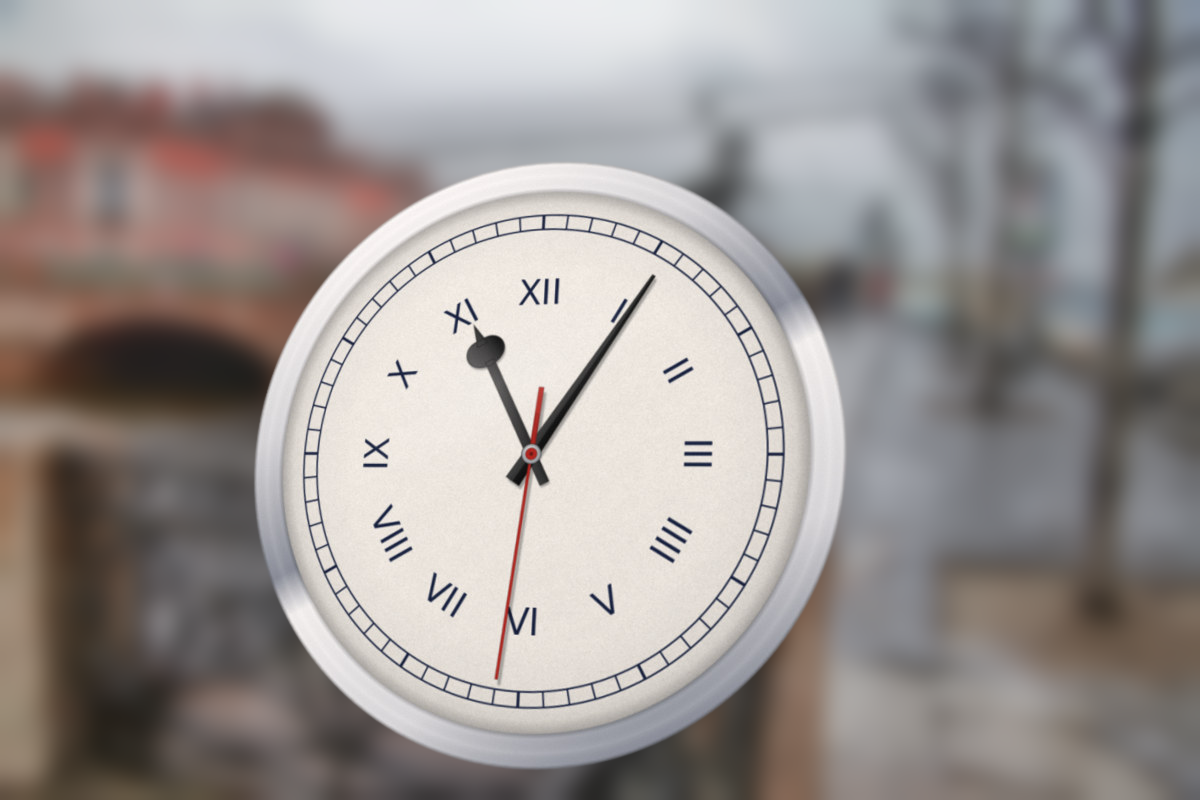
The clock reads 11h05m31s
